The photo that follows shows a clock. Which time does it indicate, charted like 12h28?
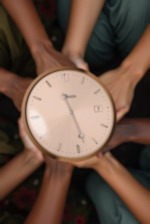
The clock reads 11h28
